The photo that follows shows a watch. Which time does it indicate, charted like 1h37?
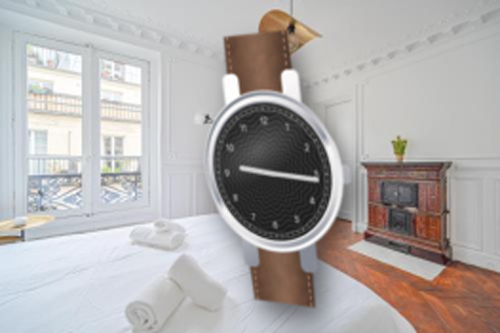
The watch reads 9h16
